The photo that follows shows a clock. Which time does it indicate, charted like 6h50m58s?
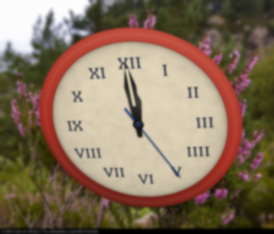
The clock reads 11h59m25s
